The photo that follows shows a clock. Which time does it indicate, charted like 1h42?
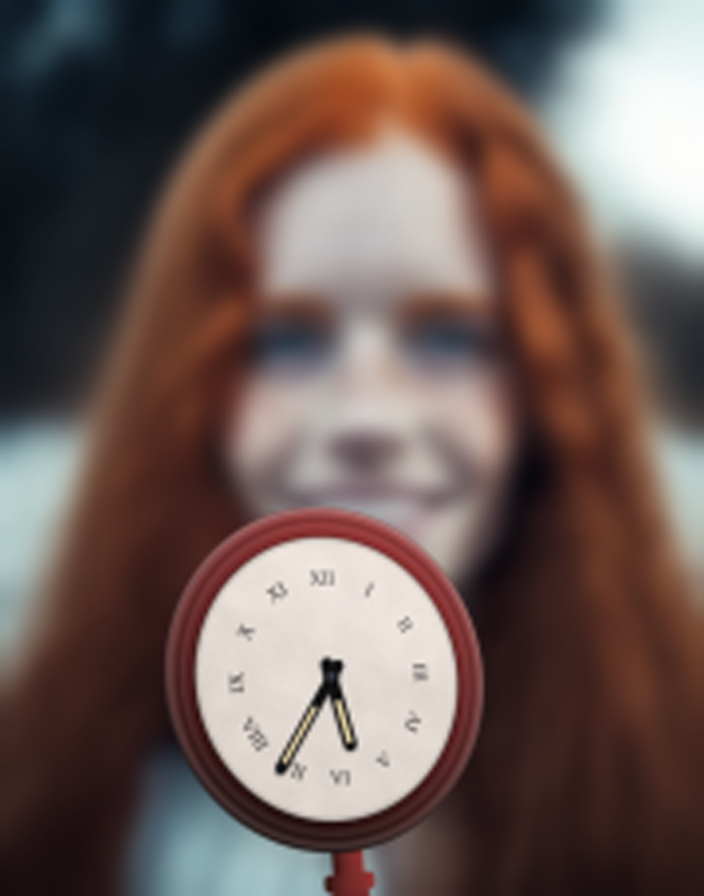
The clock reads 5h36
